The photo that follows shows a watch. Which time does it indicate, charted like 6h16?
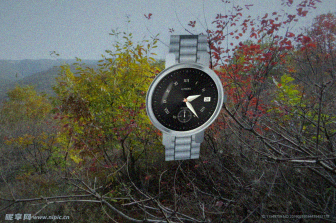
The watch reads 2h24
